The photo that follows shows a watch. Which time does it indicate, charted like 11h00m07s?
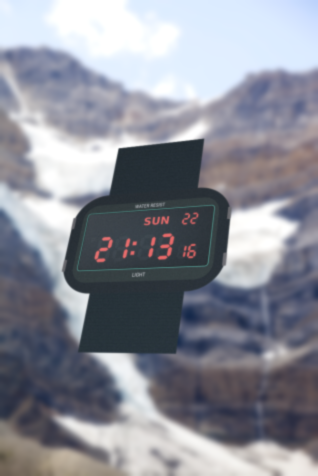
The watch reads 21h13m16s
